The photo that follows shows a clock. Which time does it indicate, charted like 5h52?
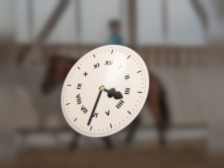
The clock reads 3h31
